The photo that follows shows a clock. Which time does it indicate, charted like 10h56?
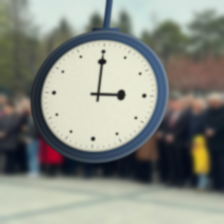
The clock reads 3h00
